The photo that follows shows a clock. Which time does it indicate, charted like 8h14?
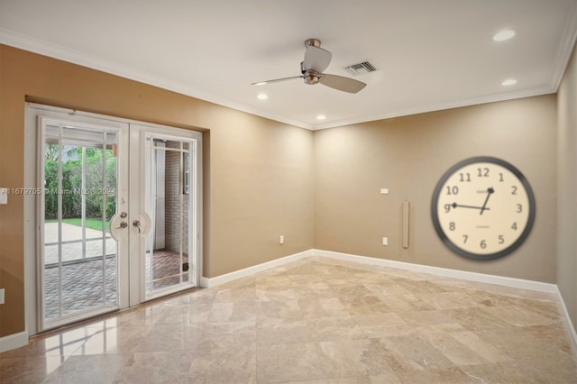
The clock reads 12h46
